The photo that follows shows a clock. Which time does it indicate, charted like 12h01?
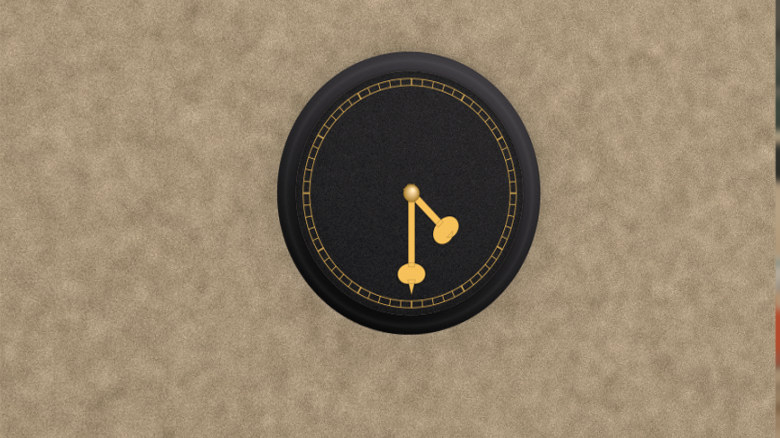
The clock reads 4h30
